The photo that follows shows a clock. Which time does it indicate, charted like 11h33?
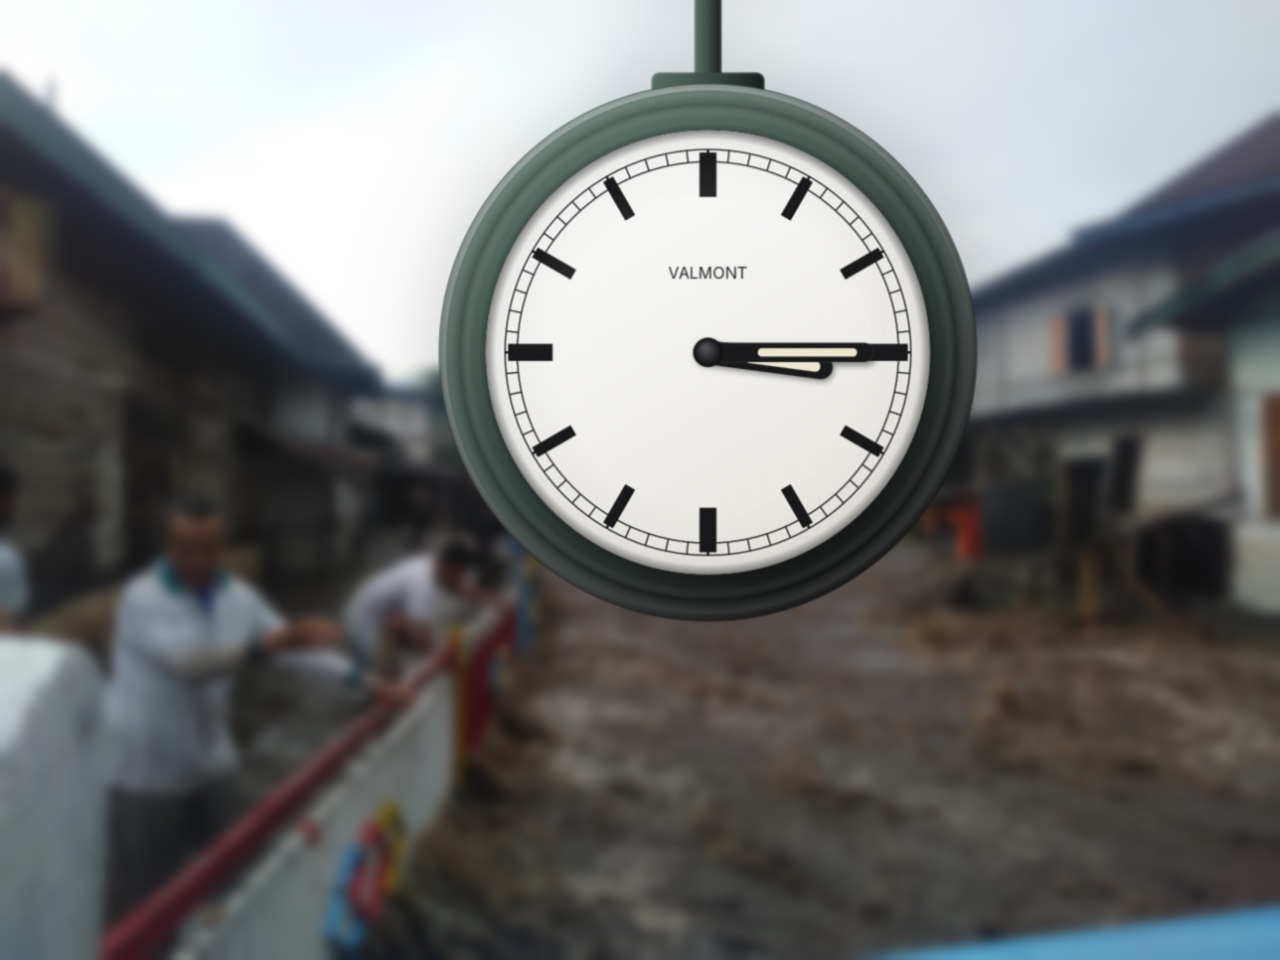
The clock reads 3h15
